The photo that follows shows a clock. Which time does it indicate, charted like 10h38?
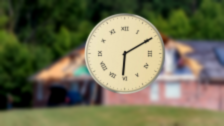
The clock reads 6h10
